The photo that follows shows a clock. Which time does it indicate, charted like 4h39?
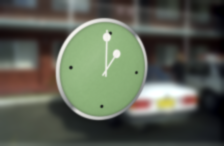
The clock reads 12h59
